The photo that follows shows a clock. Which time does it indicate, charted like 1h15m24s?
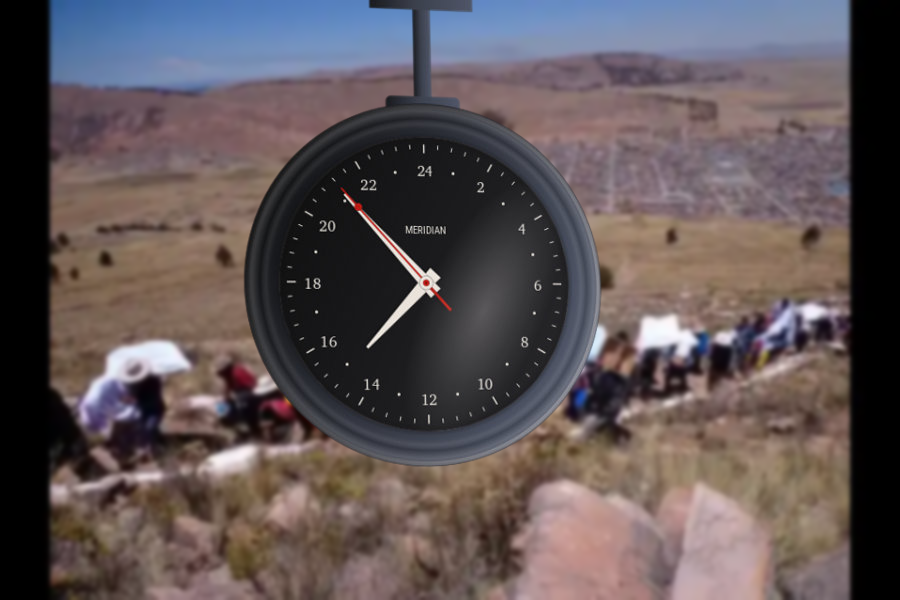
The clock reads 14h52m53s
